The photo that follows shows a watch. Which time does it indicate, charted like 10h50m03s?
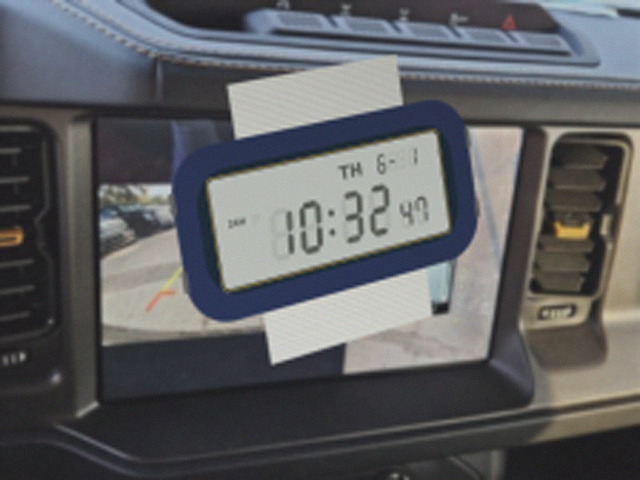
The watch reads 10h32m47s
